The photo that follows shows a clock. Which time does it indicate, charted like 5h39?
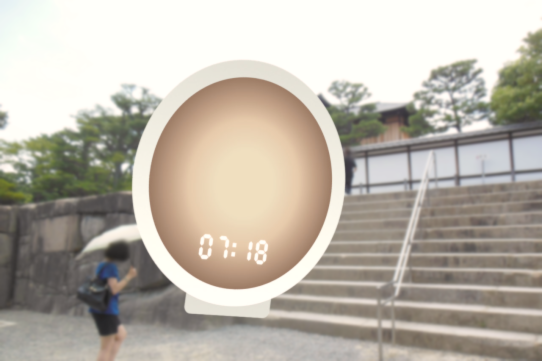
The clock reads 7h18
